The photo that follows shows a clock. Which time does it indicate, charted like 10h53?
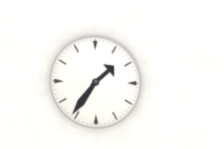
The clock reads 1h36
